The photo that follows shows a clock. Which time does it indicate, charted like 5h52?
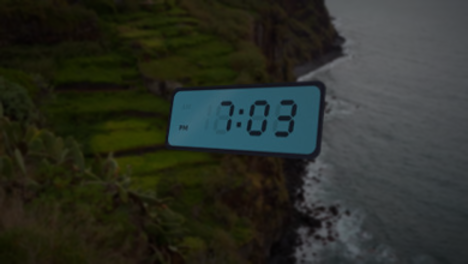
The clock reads 7h03
